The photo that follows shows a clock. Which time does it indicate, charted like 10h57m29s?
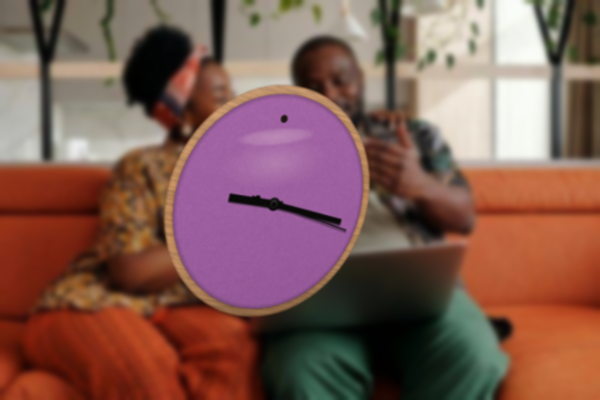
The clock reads 9h17m18s
